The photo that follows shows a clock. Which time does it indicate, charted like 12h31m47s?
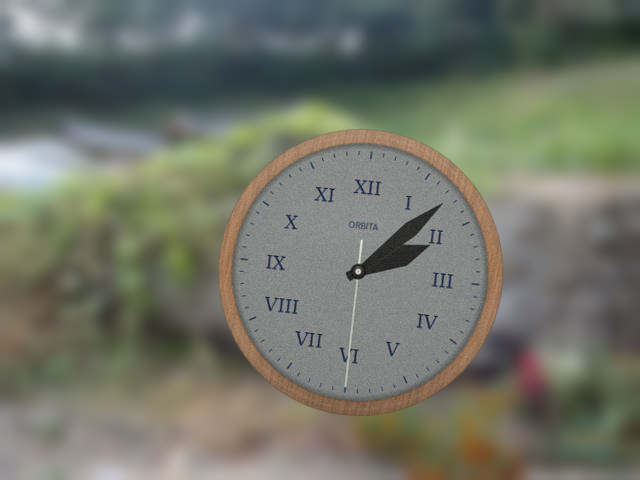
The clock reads 2h07m30s
